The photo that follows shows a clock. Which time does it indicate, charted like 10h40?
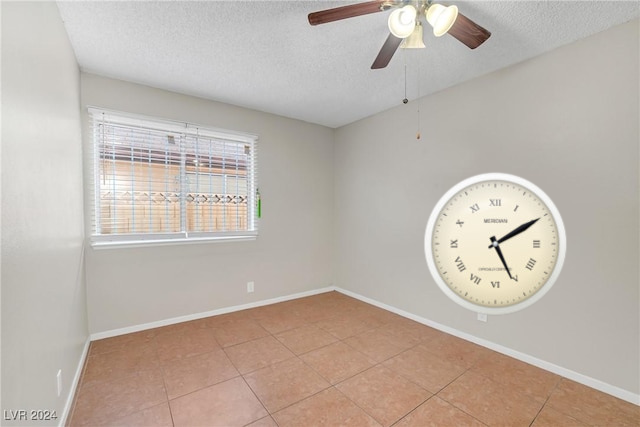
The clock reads 5h10
